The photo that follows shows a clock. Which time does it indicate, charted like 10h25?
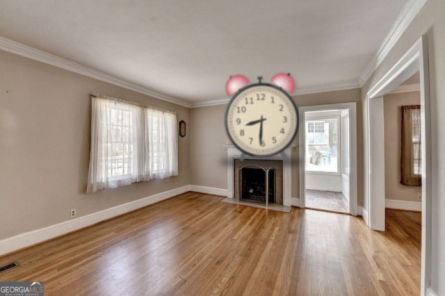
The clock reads 8h31
